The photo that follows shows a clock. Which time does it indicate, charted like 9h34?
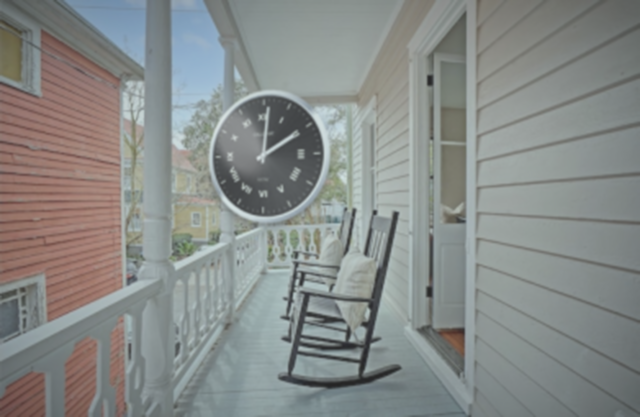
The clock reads 2h01
